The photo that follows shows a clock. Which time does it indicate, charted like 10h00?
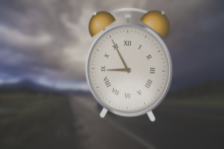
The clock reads 8h55
